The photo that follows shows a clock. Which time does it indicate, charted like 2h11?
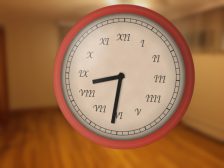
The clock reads 8h31
